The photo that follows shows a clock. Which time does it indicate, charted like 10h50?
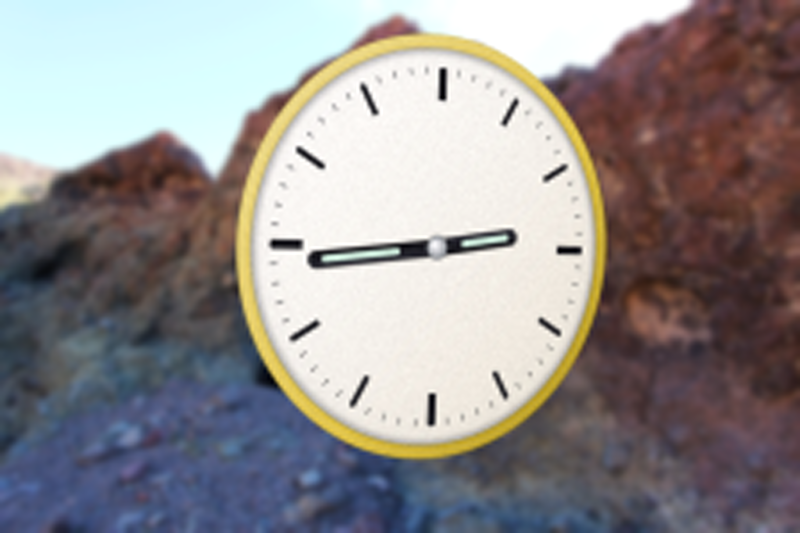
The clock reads 2h44
